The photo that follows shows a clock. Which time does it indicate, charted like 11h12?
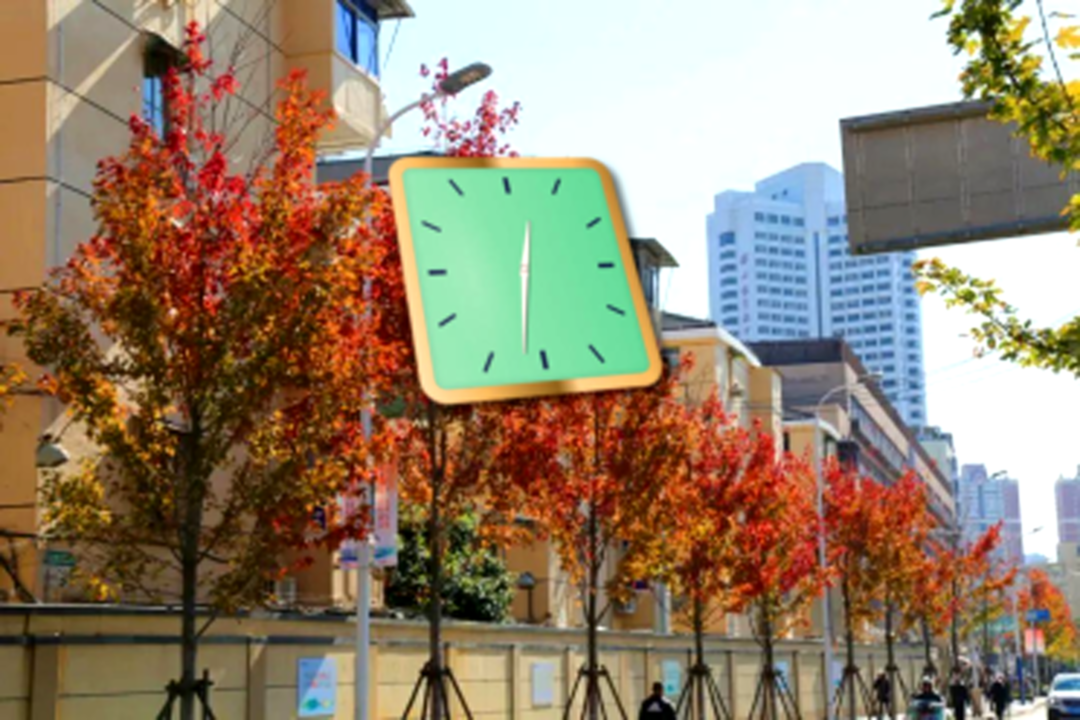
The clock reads 12h32
